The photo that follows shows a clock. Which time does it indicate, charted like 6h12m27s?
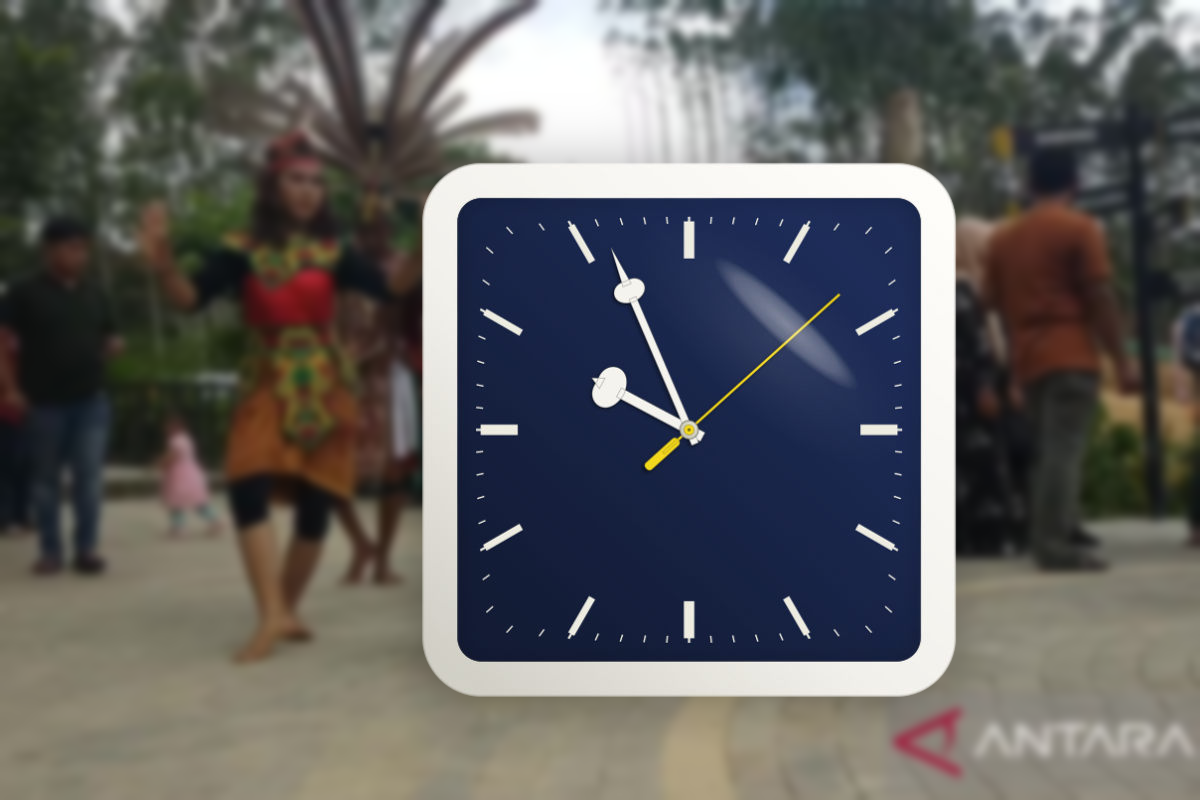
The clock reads 9h56m08s
